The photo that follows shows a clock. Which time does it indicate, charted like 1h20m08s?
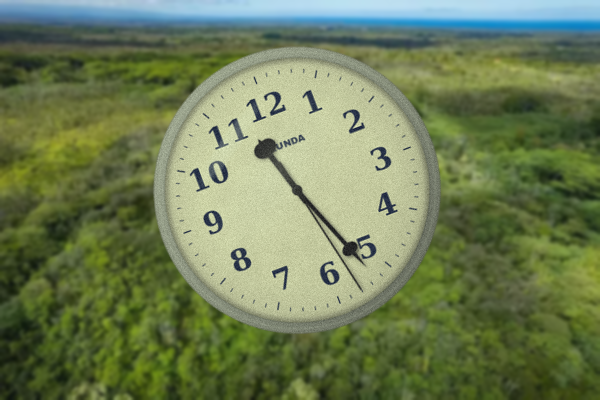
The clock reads 11h26m28s
